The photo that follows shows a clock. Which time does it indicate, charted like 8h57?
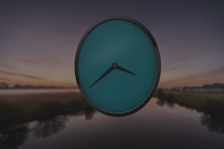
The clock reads 3h39
